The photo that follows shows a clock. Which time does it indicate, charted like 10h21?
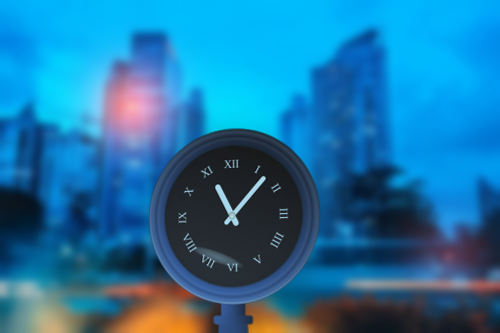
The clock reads 11h07
